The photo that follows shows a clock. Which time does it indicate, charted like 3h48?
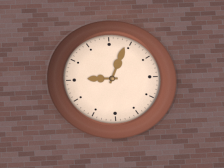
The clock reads 9h04
